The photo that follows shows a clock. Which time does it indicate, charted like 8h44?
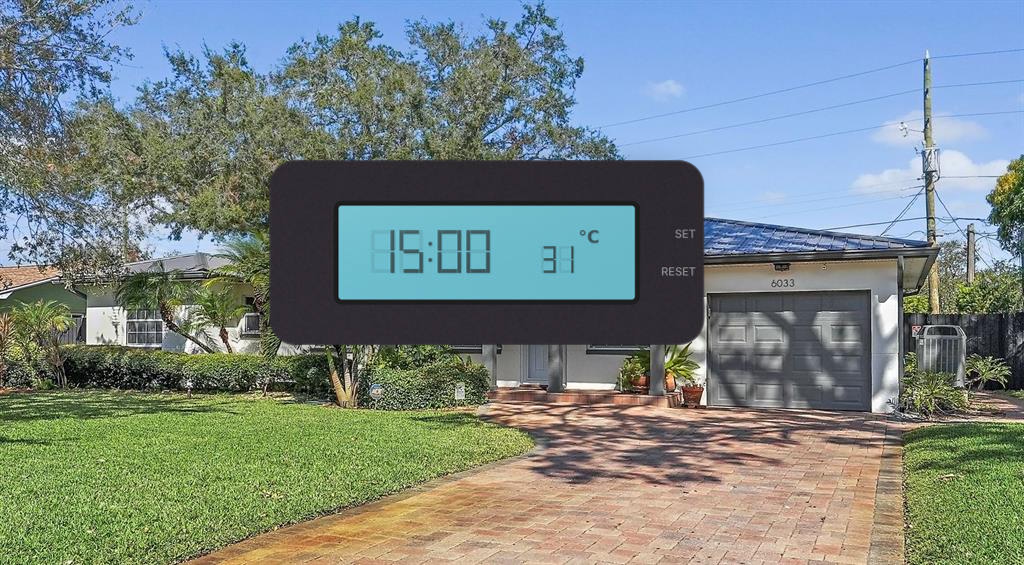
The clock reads 15h00
